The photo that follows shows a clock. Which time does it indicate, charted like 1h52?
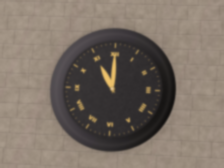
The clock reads 11h00
